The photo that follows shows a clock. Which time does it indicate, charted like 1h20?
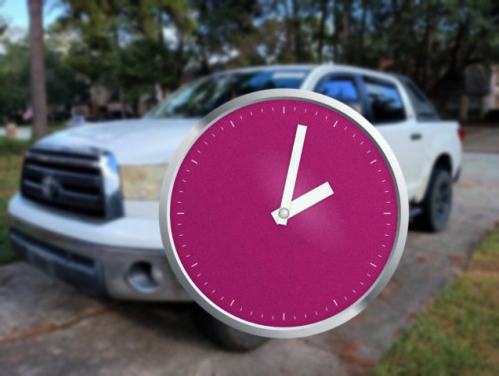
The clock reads 2h02
